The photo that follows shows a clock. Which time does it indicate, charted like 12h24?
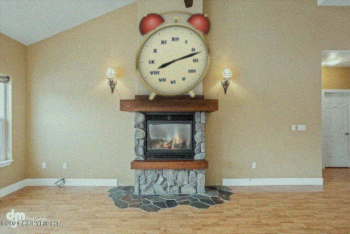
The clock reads 8h12
